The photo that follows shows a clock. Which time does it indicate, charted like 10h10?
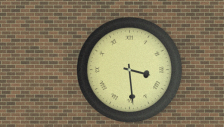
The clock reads 3h29
